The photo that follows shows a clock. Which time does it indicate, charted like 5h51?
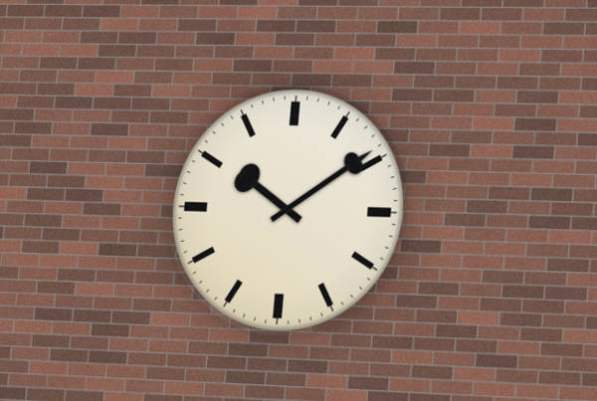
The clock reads 10h09
